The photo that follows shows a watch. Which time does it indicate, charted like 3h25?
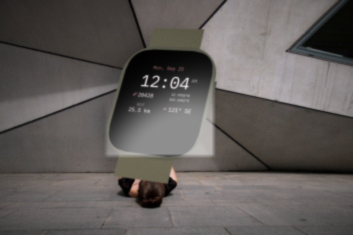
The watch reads 12h04
